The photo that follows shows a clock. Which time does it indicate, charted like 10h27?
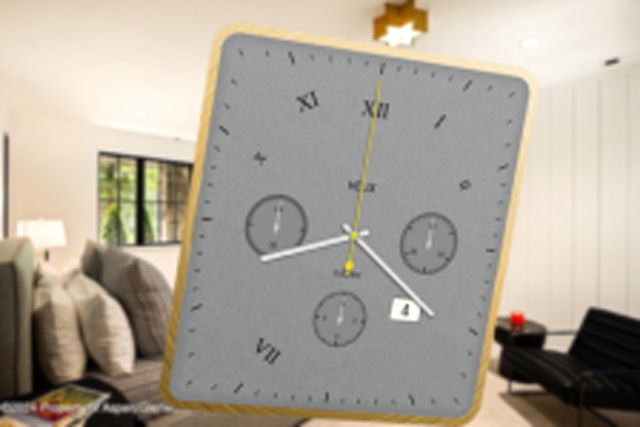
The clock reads 8h21
